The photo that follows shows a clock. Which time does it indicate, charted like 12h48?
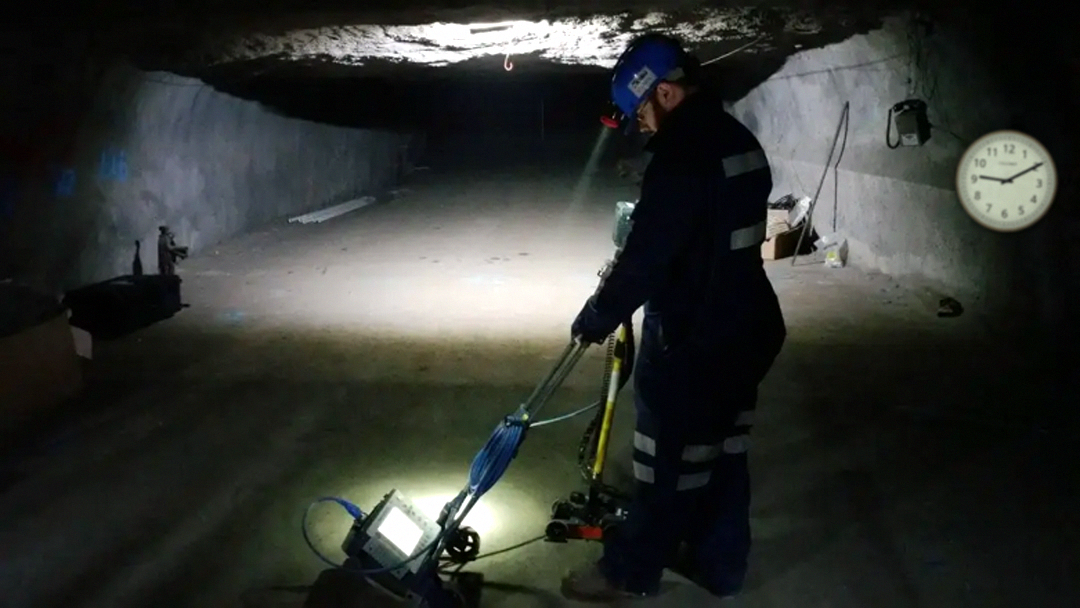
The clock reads 9h10
